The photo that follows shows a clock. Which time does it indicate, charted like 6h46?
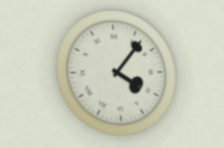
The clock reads 4h07
